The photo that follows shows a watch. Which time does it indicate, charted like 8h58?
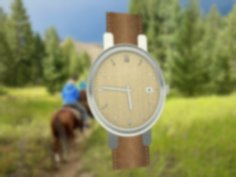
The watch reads 5h46
